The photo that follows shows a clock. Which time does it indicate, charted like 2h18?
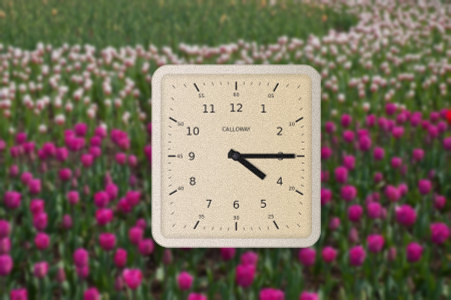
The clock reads 4h15
